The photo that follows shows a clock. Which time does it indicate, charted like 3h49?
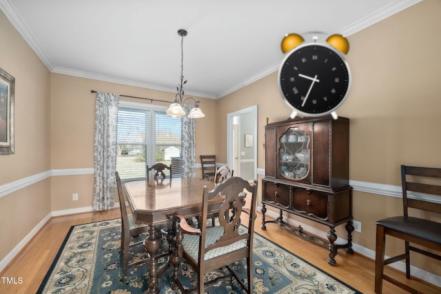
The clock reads 9h34
